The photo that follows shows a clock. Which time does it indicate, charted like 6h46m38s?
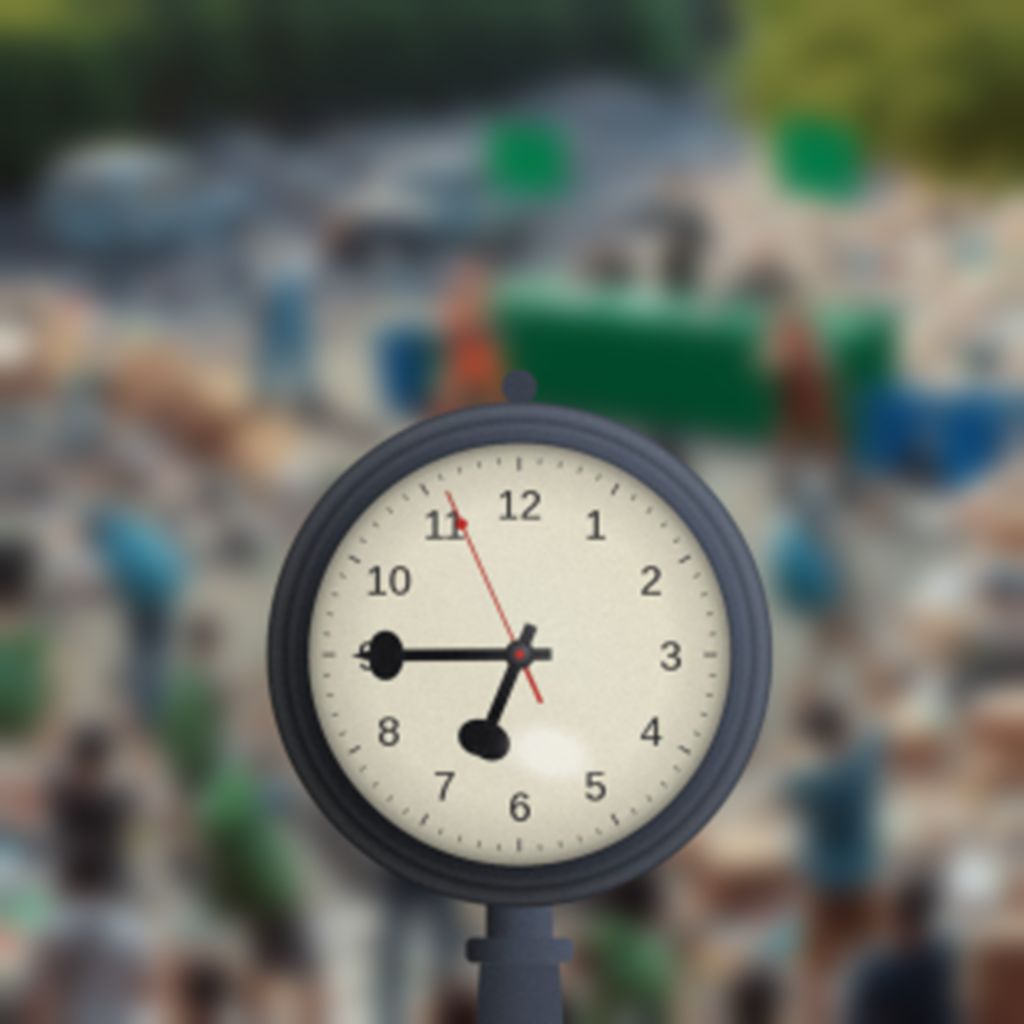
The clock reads 6h44m56s
